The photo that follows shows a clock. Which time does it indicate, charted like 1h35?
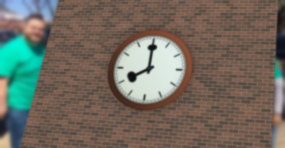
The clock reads 8h00
